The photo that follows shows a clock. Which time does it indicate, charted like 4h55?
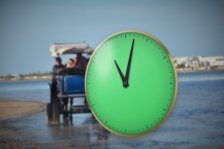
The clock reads 11h02
